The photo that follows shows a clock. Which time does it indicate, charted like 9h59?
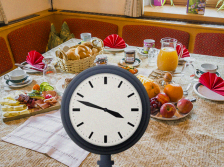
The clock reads 3h48
